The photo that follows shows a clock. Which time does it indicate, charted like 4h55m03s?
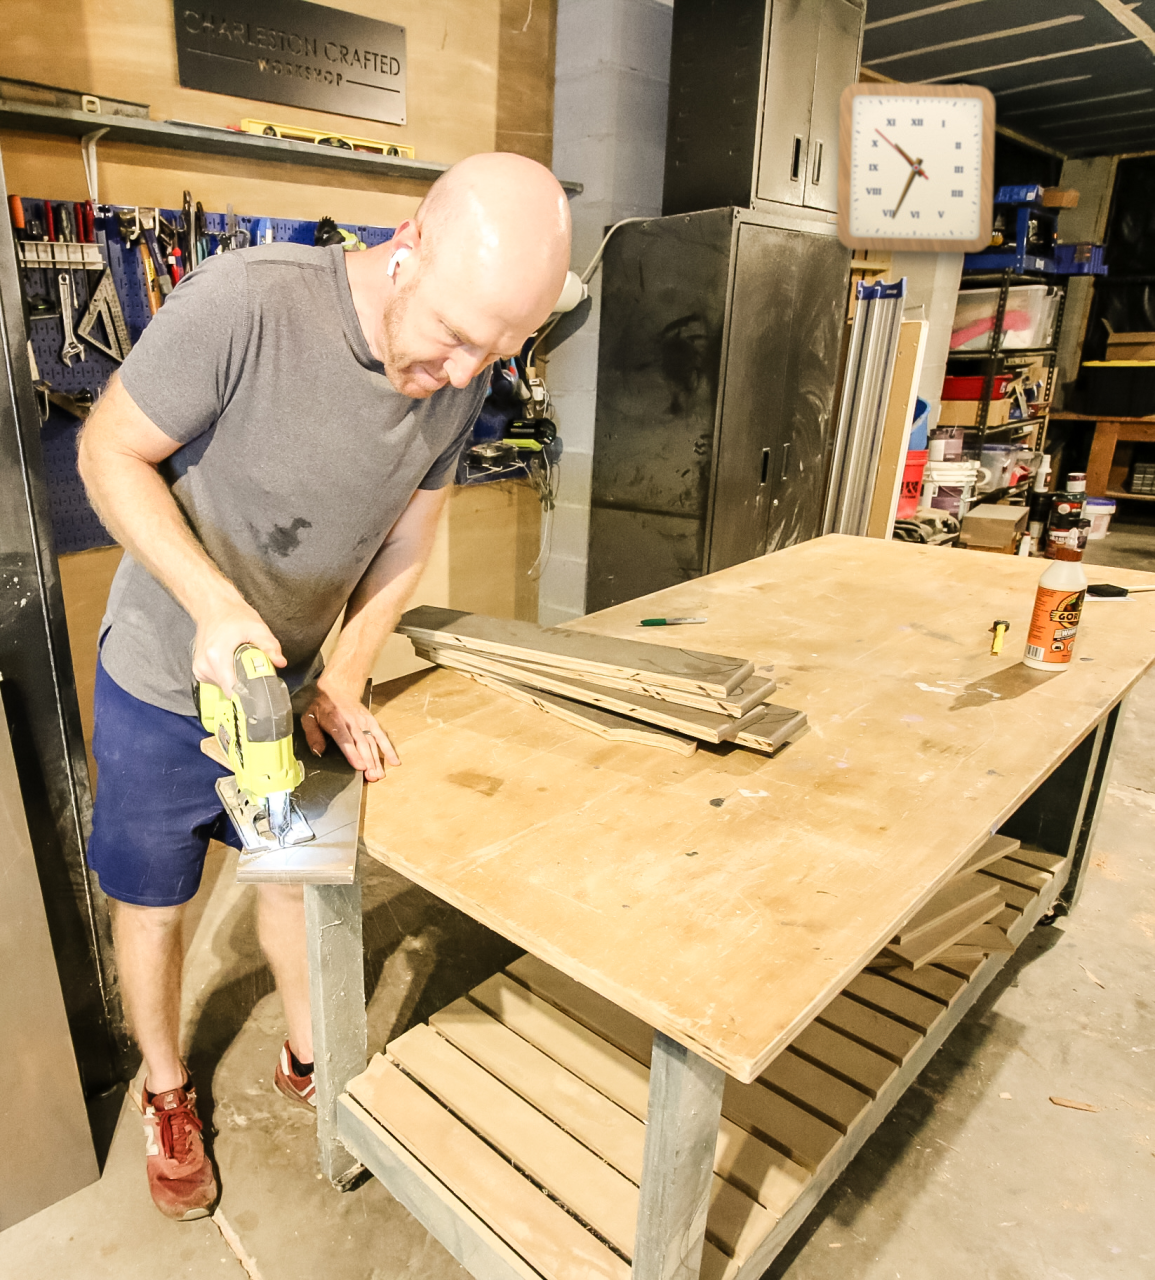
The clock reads 10h33m52s
